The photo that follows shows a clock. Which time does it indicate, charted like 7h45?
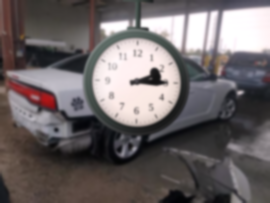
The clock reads 2h15
